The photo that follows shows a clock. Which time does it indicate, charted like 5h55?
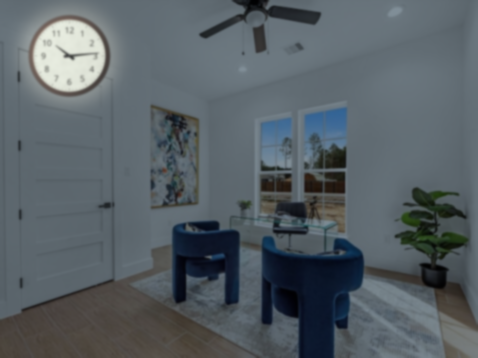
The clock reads 10h14
